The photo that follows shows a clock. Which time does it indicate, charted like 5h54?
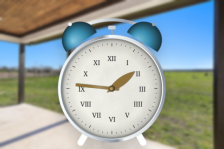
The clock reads 1h46
